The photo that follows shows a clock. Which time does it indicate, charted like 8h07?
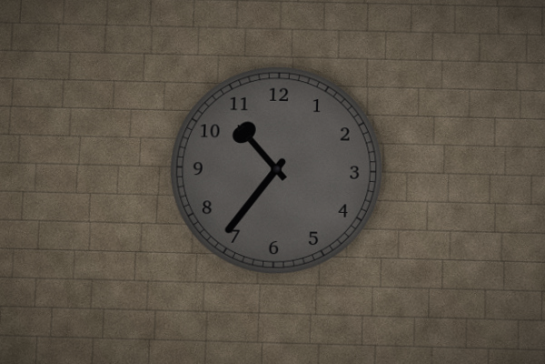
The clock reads 10h36
